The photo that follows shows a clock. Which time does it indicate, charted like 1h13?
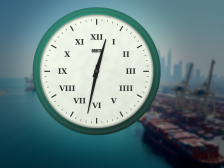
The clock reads 12h32
